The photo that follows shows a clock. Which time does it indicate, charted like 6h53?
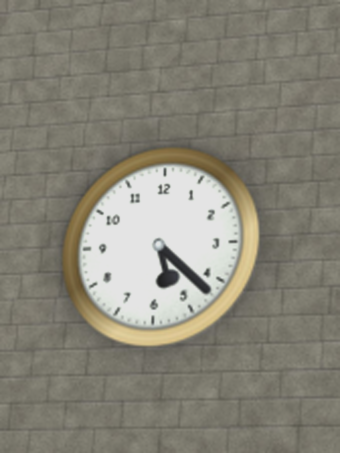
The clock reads 5h22
